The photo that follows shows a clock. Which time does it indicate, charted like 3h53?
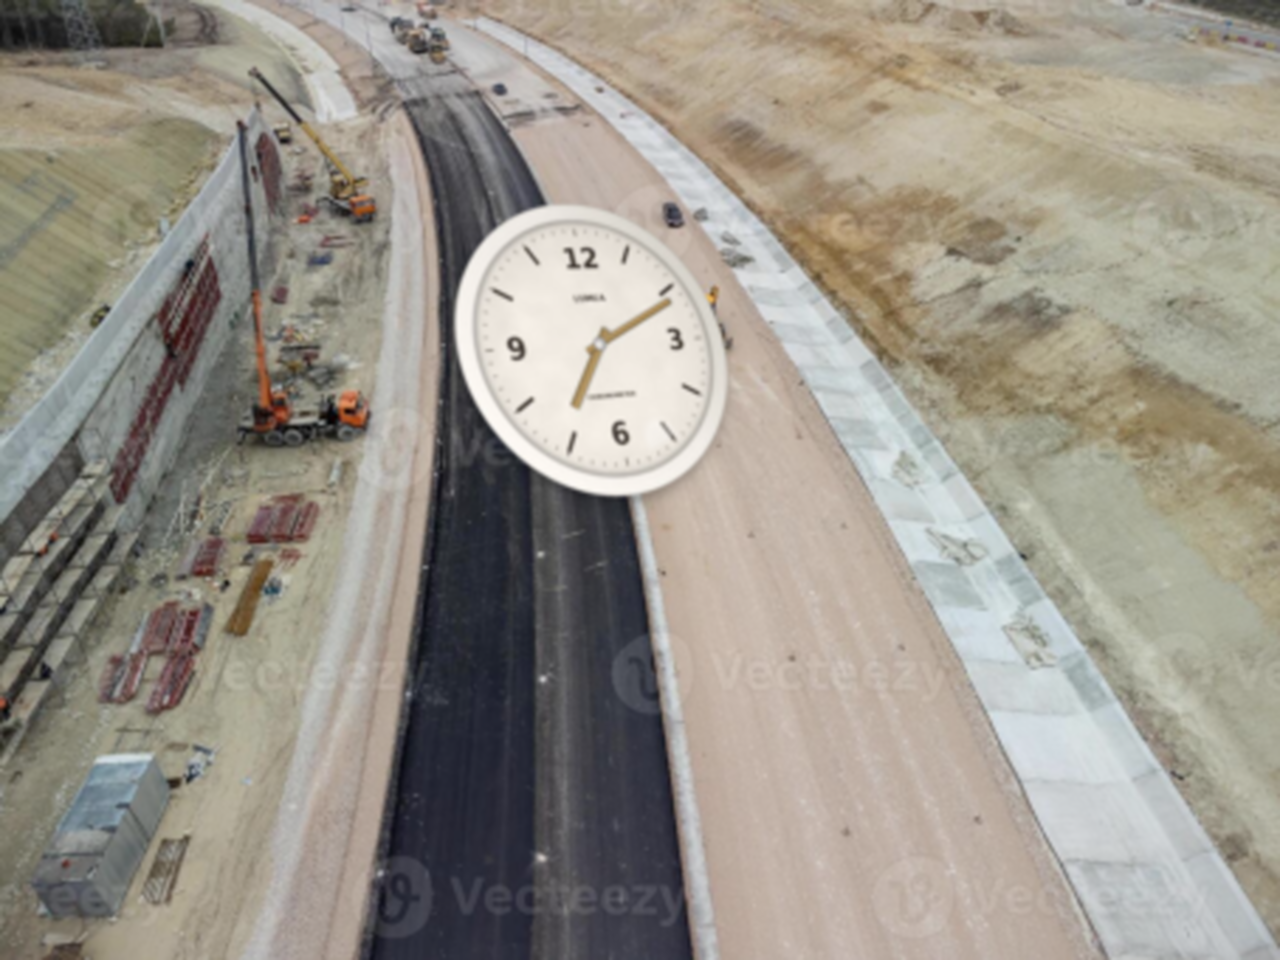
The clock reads 7h11
